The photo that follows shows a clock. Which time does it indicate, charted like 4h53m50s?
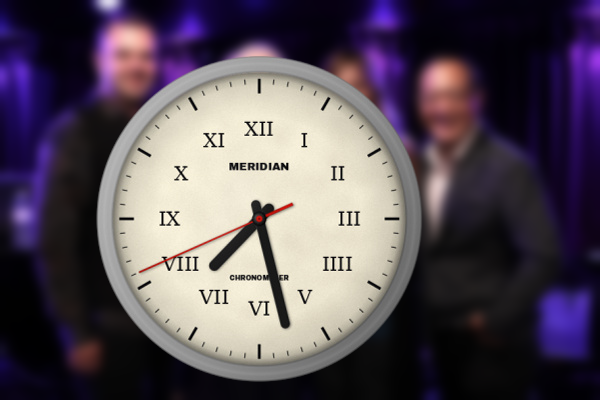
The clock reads 7h27m41s
